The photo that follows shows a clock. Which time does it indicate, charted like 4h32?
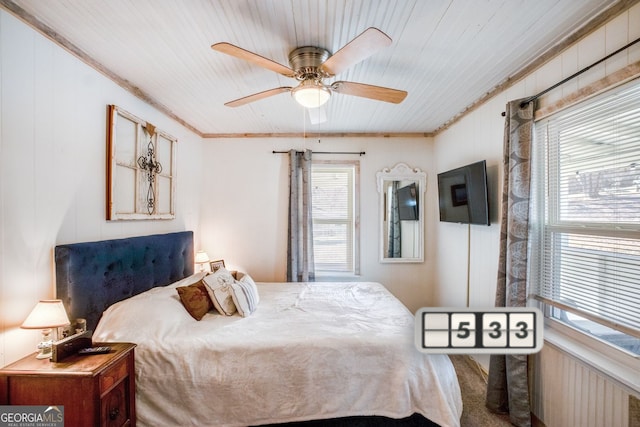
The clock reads 5h33
